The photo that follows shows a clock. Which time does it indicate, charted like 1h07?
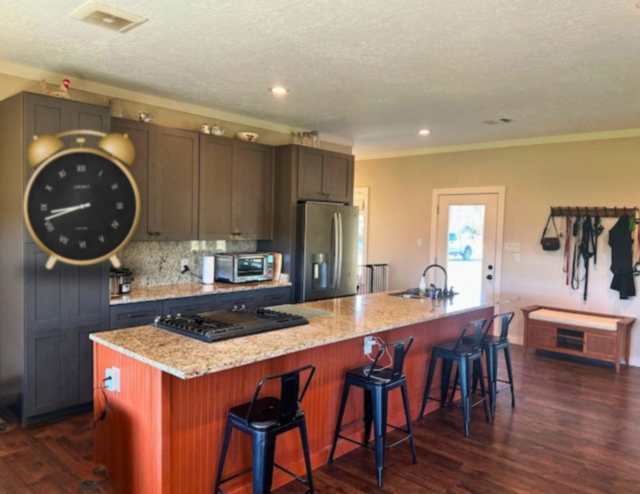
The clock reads 8h42
